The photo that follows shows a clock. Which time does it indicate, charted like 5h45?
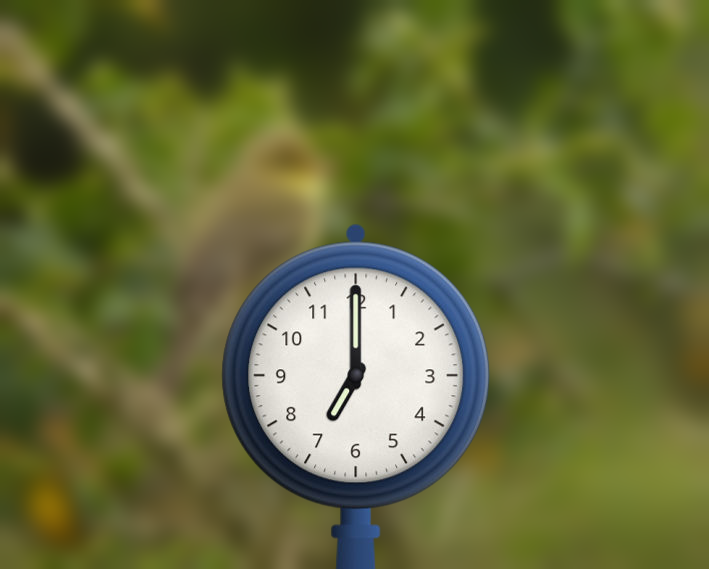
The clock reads 7h00
